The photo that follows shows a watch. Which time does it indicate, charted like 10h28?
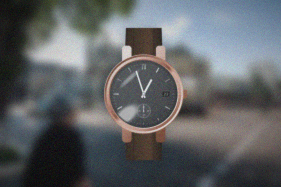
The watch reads 12h57
